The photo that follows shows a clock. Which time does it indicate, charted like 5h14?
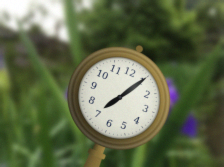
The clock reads 7h05
